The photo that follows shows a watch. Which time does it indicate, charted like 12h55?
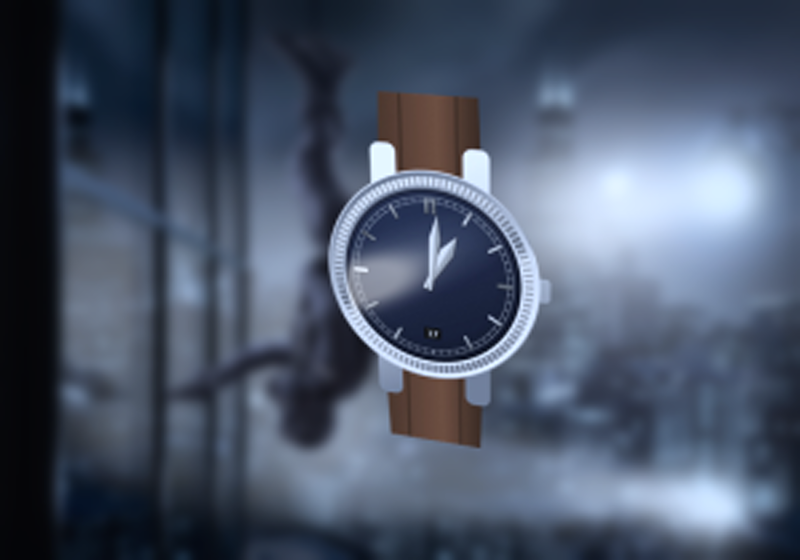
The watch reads 1h01
